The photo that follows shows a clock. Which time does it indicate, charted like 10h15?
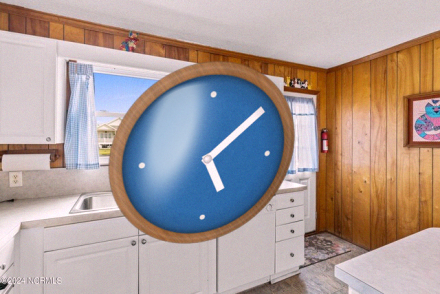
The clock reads 5h08
